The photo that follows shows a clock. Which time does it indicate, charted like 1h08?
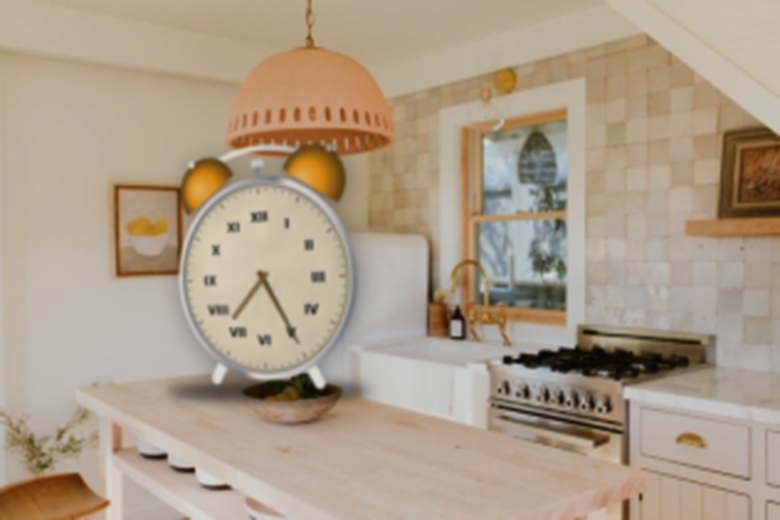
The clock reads 7h25
